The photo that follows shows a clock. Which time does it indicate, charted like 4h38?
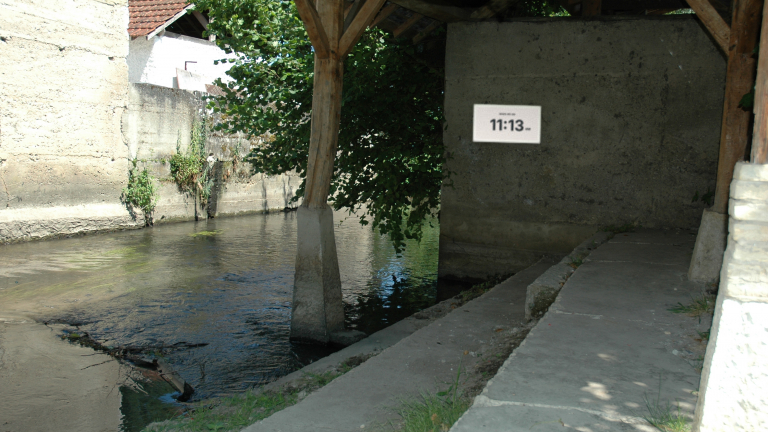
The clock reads 11h13
